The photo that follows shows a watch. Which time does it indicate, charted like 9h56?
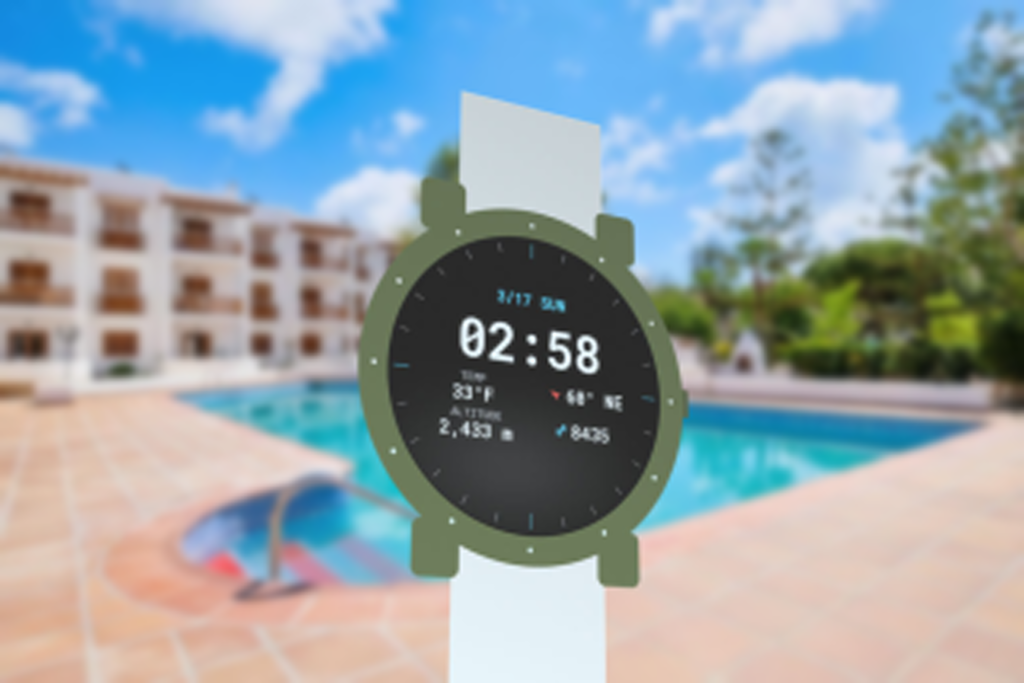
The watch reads 2h58
